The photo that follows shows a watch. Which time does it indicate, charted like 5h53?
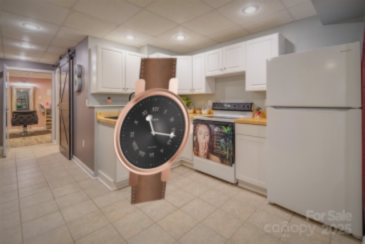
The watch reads 11h17
